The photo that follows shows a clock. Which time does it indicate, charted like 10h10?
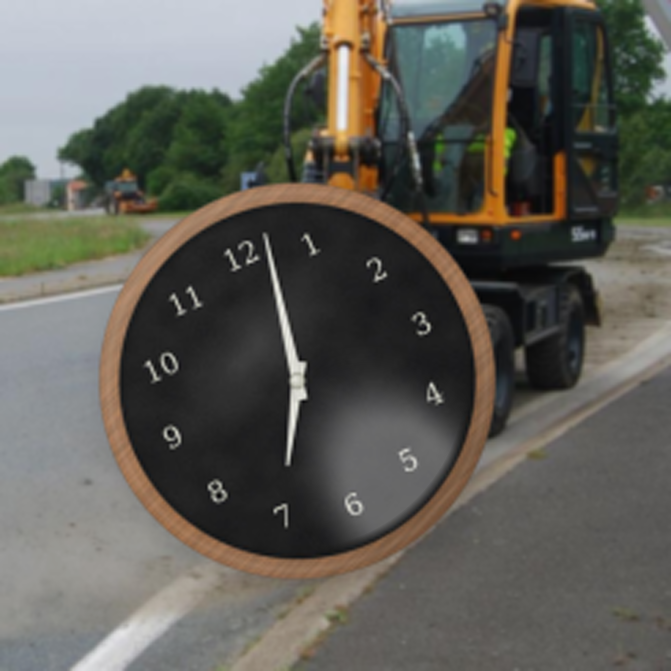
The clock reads 7h02
